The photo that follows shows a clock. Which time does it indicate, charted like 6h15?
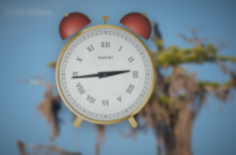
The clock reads 2h44
